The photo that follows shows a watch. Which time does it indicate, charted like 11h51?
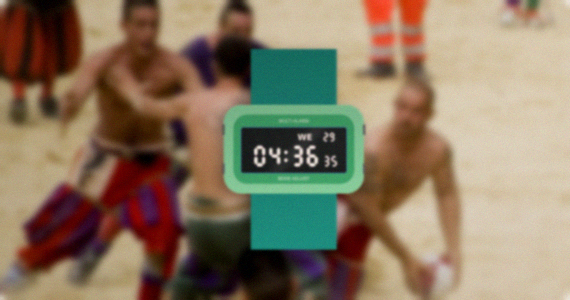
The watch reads 4h36
